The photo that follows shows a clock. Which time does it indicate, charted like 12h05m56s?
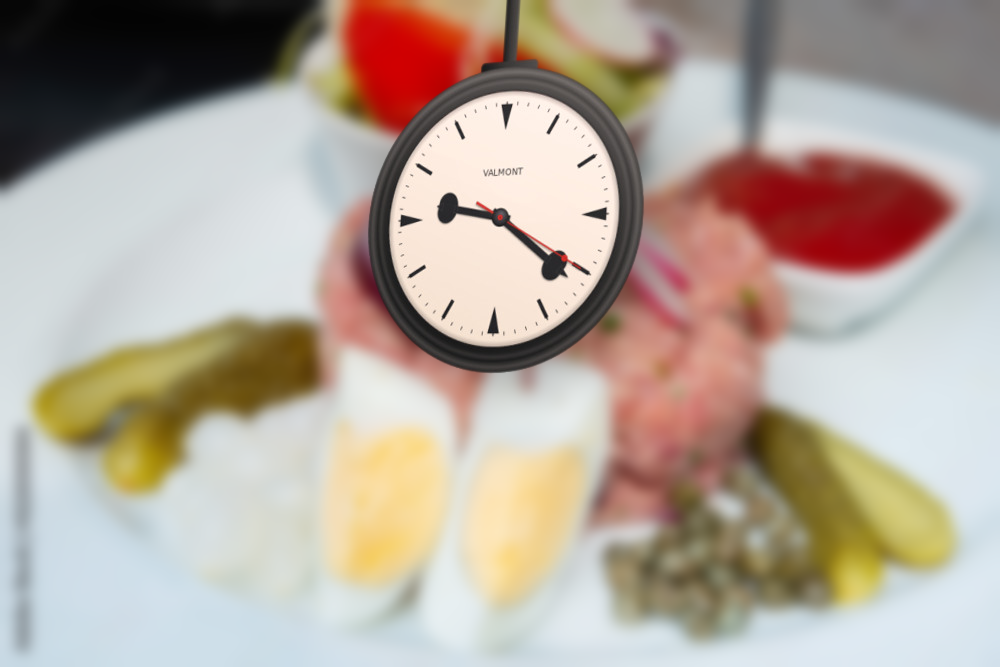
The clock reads 9h21m20s
